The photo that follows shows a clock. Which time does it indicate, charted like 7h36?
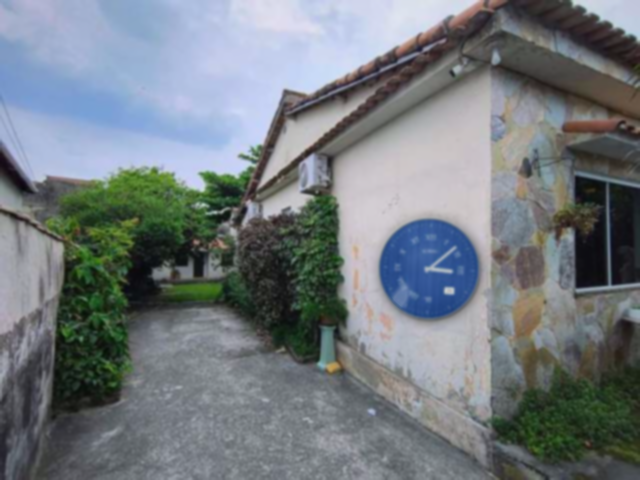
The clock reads 3h08
